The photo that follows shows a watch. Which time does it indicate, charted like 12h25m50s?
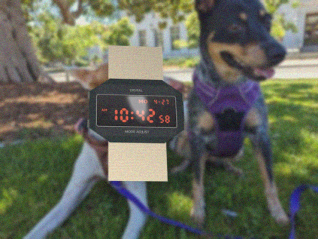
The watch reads 10h42m58s
